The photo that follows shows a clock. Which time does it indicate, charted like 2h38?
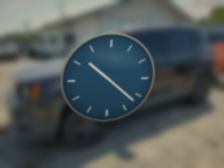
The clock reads 10h22
